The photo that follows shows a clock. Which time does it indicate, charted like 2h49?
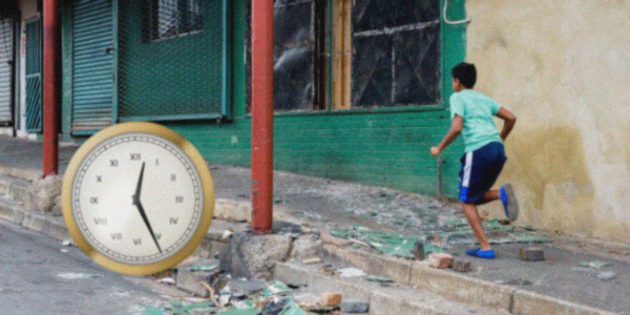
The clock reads 12h26
